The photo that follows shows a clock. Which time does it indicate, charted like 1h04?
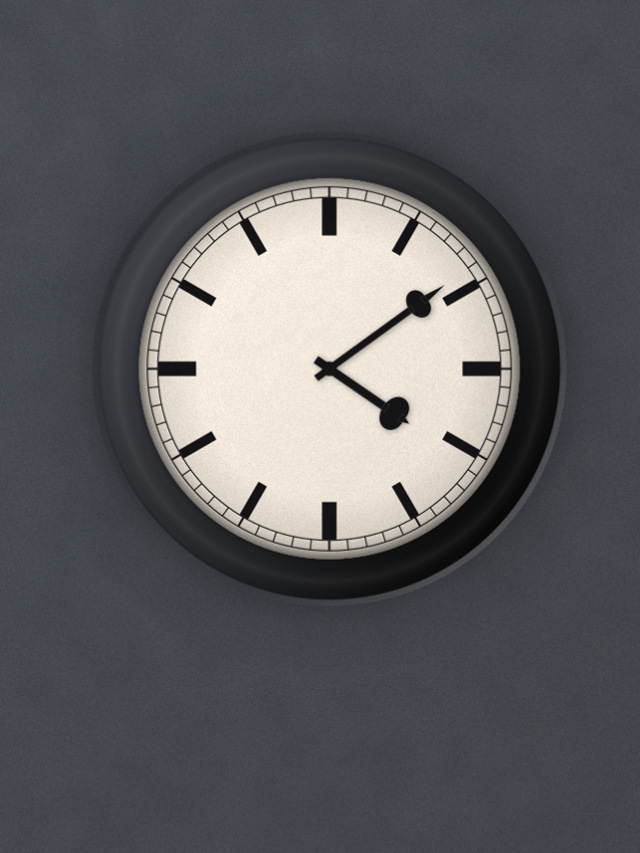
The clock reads 4h09
